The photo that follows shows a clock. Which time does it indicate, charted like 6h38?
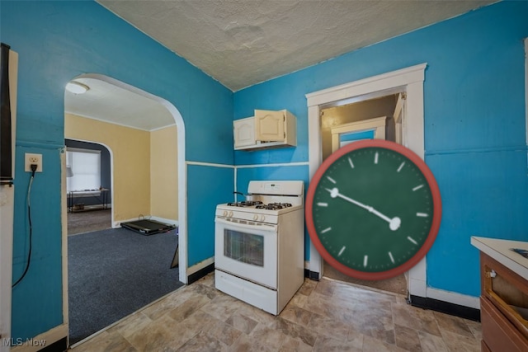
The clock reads 3h48
